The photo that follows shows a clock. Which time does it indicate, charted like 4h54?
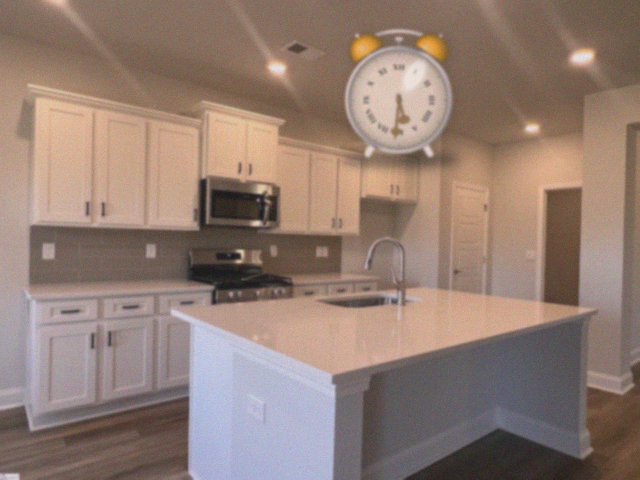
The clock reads 5h31
